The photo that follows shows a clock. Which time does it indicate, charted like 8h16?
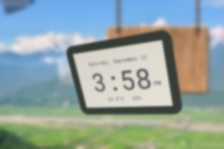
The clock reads 3h58
